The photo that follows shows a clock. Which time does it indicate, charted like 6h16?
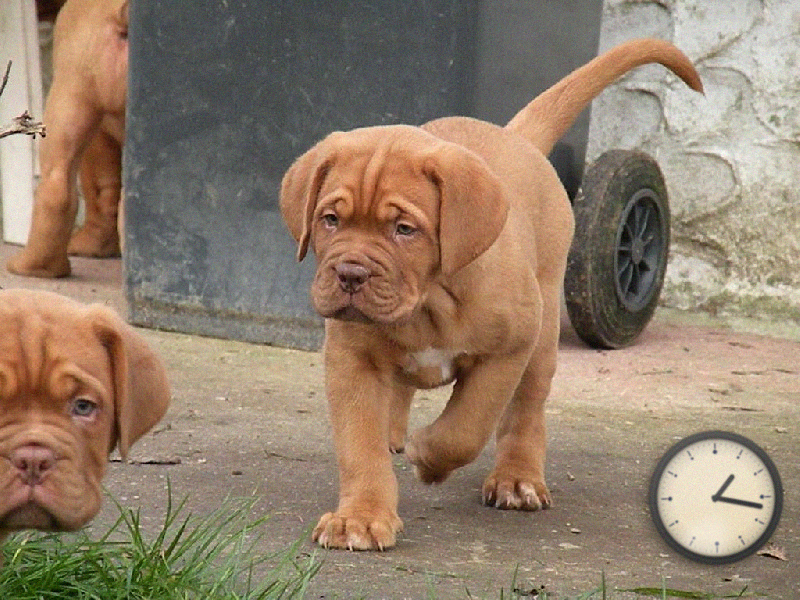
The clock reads 1h17
